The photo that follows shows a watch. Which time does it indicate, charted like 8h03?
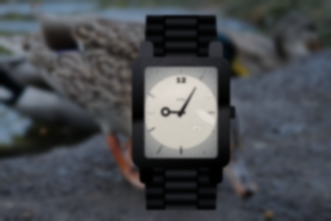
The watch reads 9h05
